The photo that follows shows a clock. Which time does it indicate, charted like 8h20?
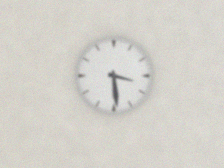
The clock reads 3h29
